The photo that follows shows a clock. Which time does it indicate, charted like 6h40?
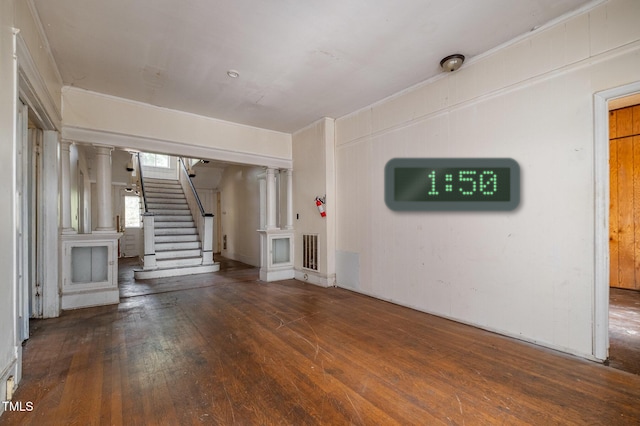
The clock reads 1h50
